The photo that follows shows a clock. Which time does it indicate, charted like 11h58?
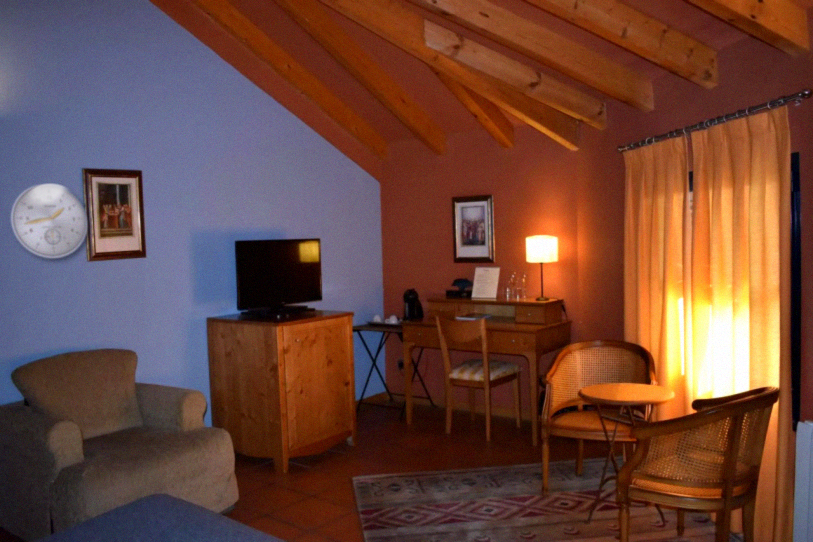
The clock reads 1h43
